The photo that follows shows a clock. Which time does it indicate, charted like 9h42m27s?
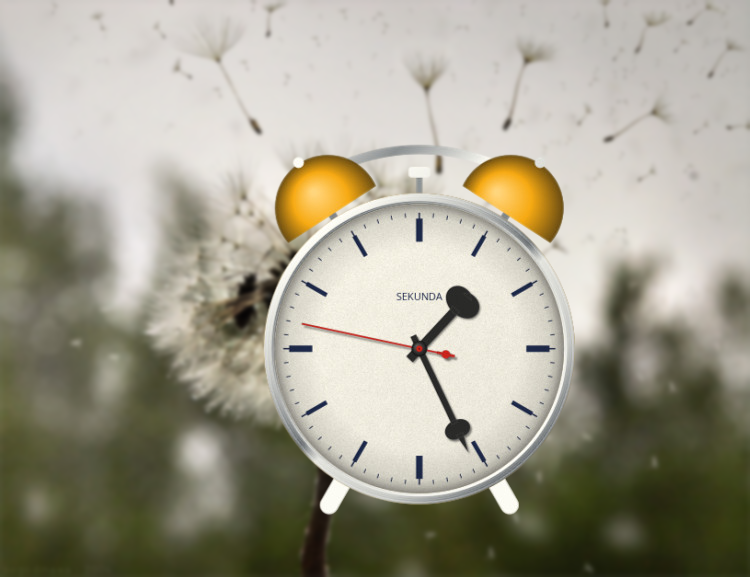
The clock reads 1h25m47s
